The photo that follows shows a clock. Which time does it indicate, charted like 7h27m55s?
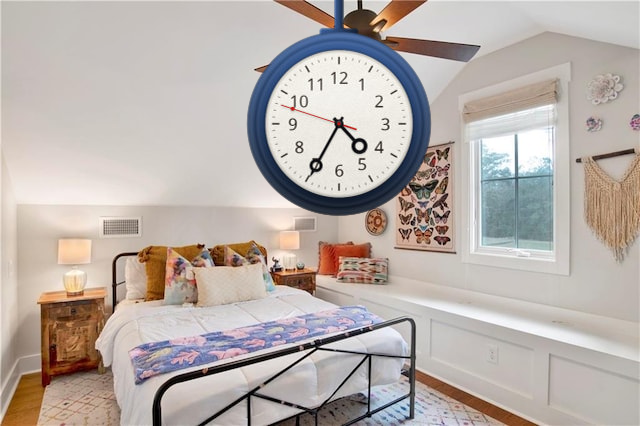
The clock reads 4h34m48s
